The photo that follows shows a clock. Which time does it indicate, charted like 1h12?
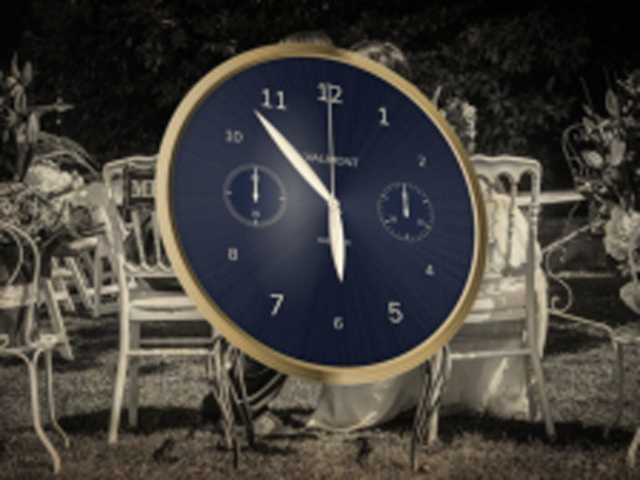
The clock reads 5h53
